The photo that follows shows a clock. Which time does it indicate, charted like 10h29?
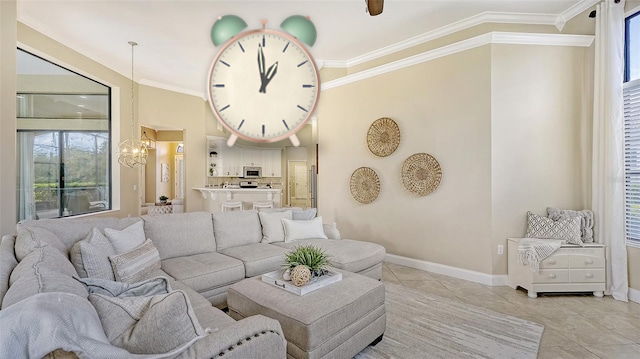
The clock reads 12h59
